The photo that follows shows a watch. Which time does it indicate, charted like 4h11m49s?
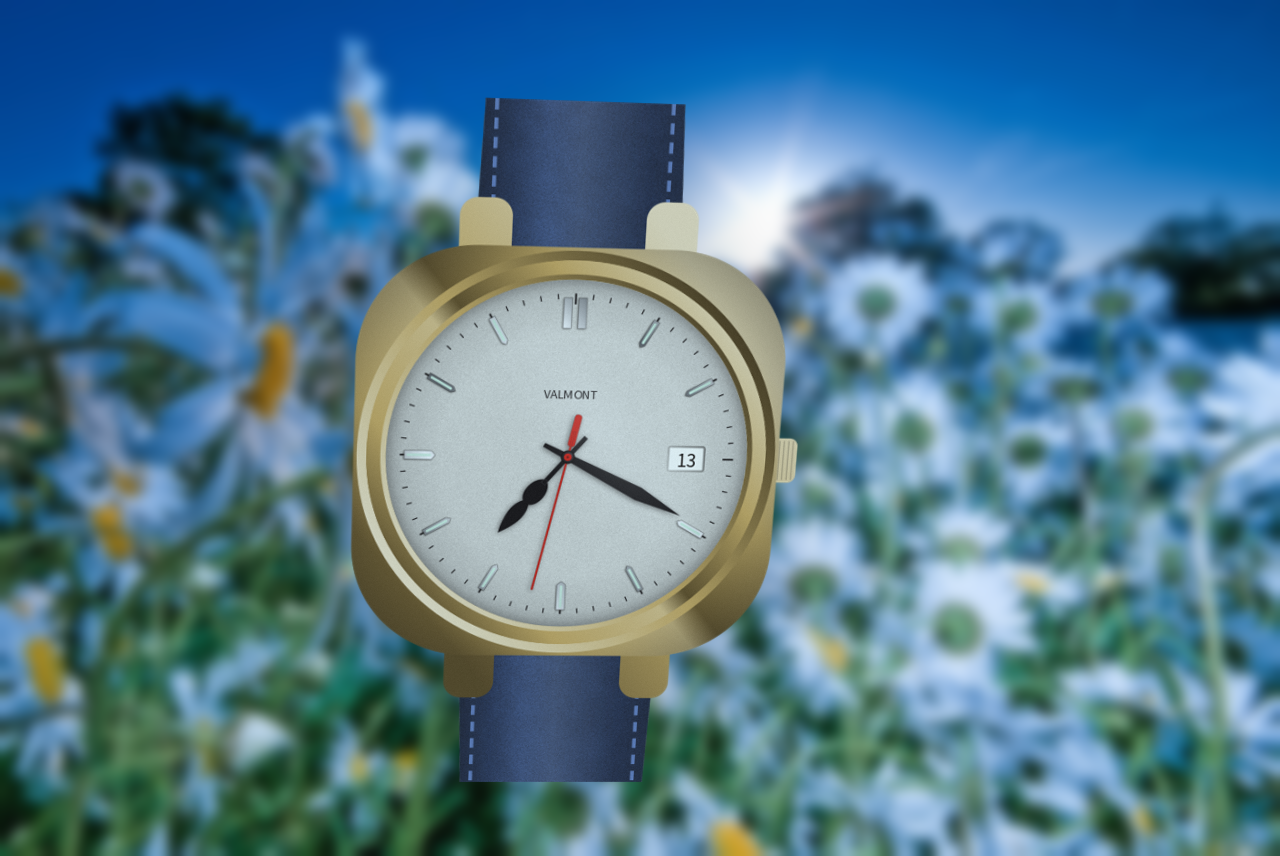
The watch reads 7h19m32s
